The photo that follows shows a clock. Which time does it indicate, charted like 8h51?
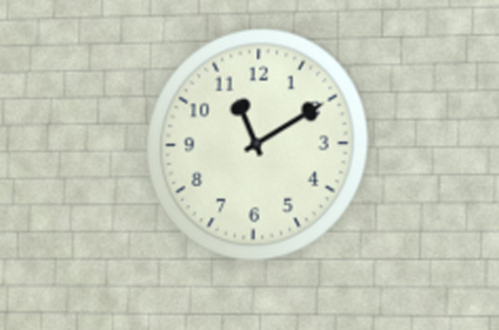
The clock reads 11h10
